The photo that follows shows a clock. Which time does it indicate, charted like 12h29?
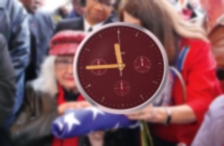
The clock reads 11h45
